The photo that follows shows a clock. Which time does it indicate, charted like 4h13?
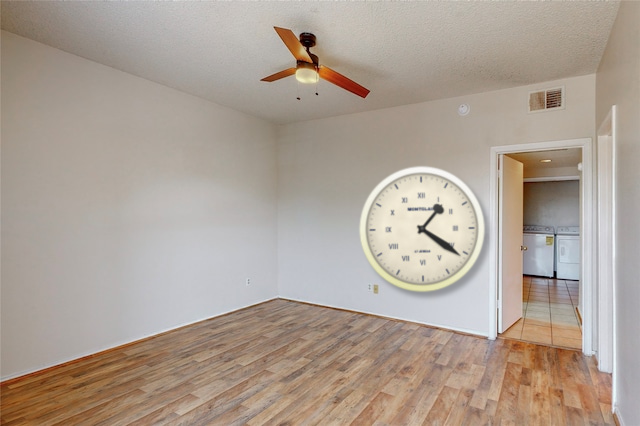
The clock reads 1h21
